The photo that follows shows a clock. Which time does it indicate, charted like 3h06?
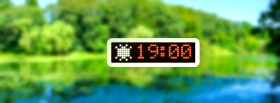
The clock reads 19h00
